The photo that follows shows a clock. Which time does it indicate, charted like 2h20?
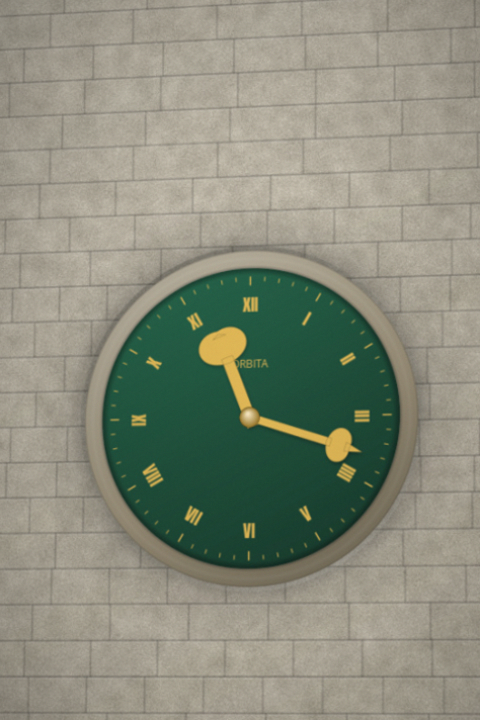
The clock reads 11h18
